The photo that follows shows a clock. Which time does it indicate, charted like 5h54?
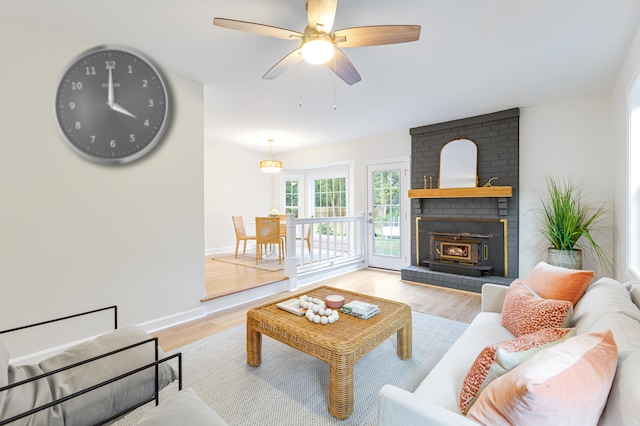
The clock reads 4h00
